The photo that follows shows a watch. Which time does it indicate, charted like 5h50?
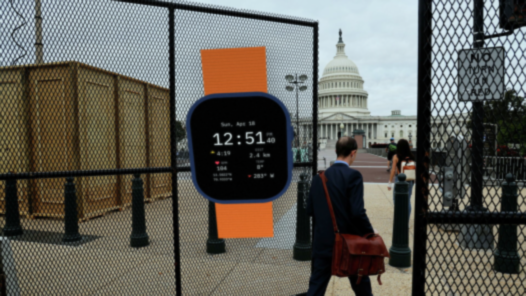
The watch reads 12h51
